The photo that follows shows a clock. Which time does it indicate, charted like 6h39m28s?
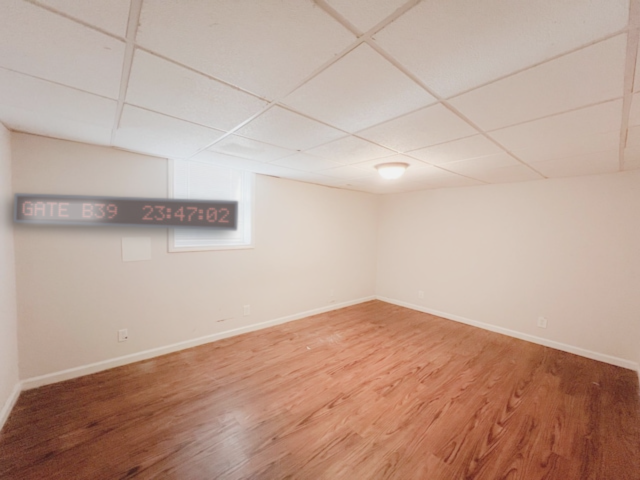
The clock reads 23h47m02s
